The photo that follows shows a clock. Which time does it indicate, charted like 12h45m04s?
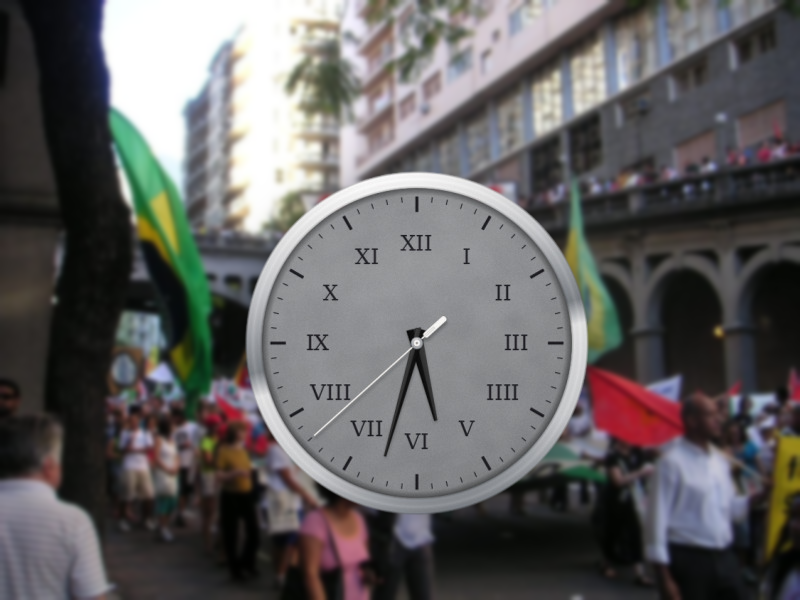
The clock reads 5h32m38s
